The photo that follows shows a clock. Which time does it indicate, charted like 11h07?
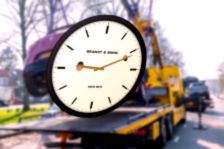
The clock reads 9h11
